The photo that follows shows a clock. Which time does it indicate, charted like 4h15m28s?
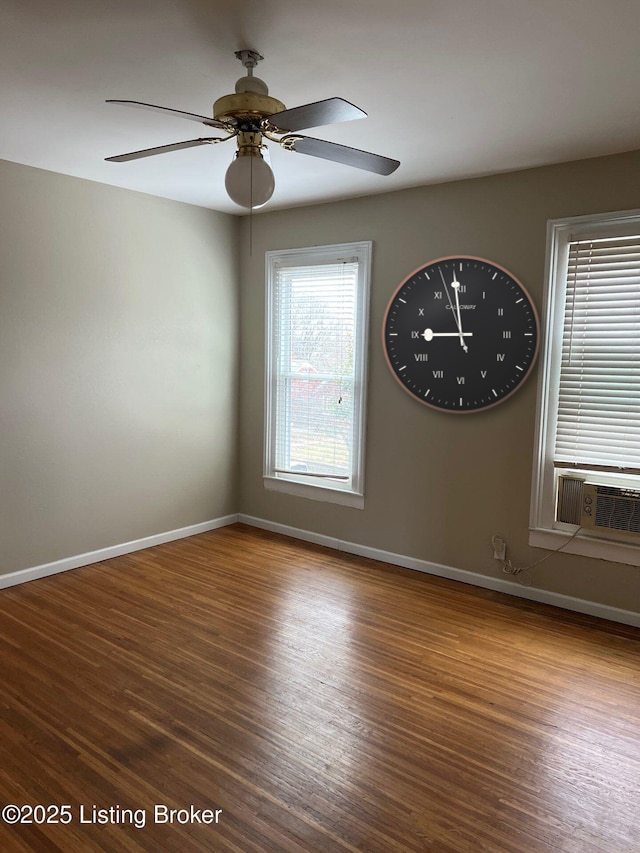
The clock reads 8h58m57s
